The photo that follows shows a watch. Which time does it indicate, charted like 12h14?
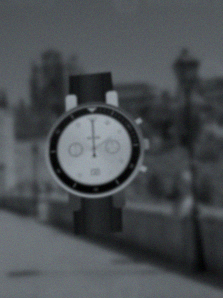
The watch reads 2h00
